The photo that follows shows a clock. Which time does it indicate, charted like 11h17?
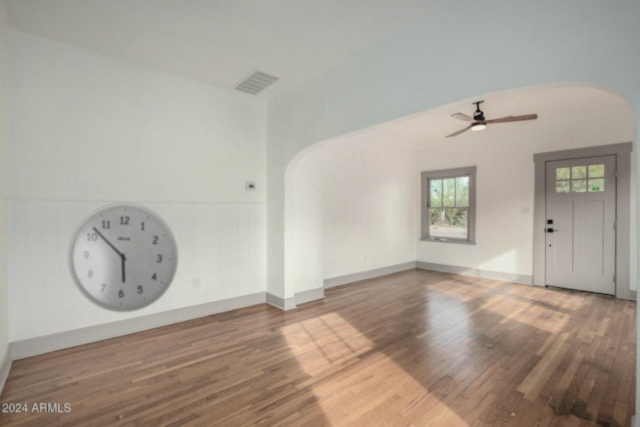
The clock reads 5h52
